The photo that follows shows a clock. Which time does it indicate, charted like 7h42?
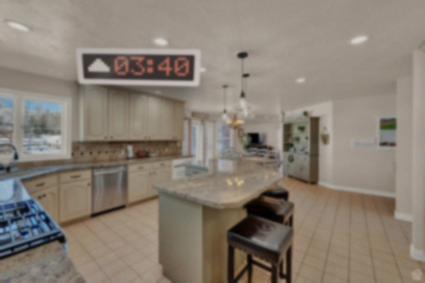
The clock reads 3h40
